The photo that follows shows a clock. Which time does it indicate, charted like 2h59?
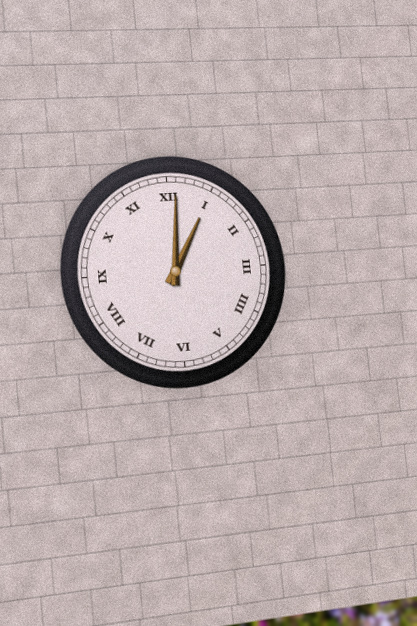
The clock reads 1h01
